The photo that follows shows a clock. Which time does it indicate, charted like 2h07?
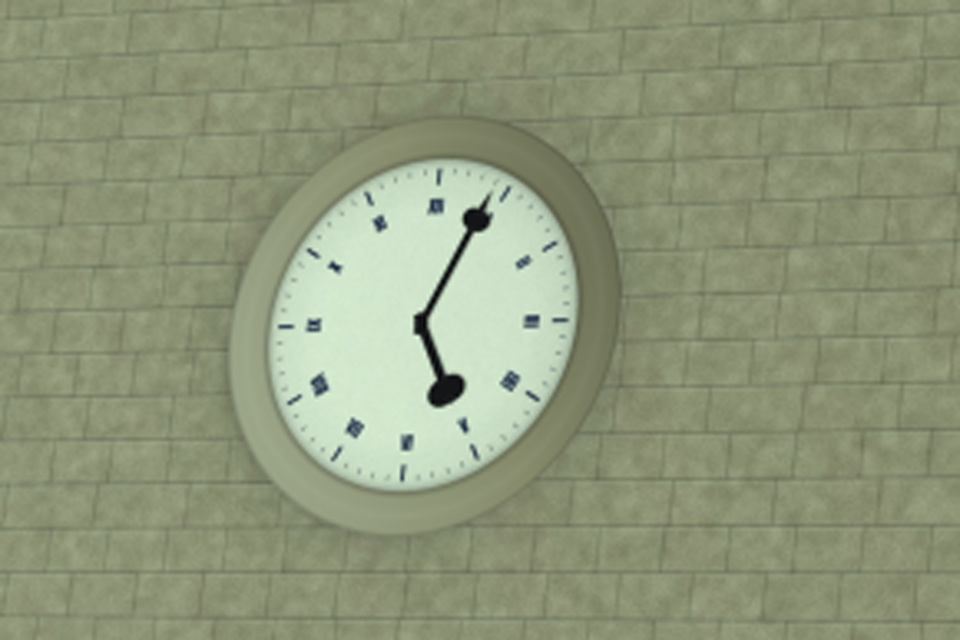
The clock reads 5h04
